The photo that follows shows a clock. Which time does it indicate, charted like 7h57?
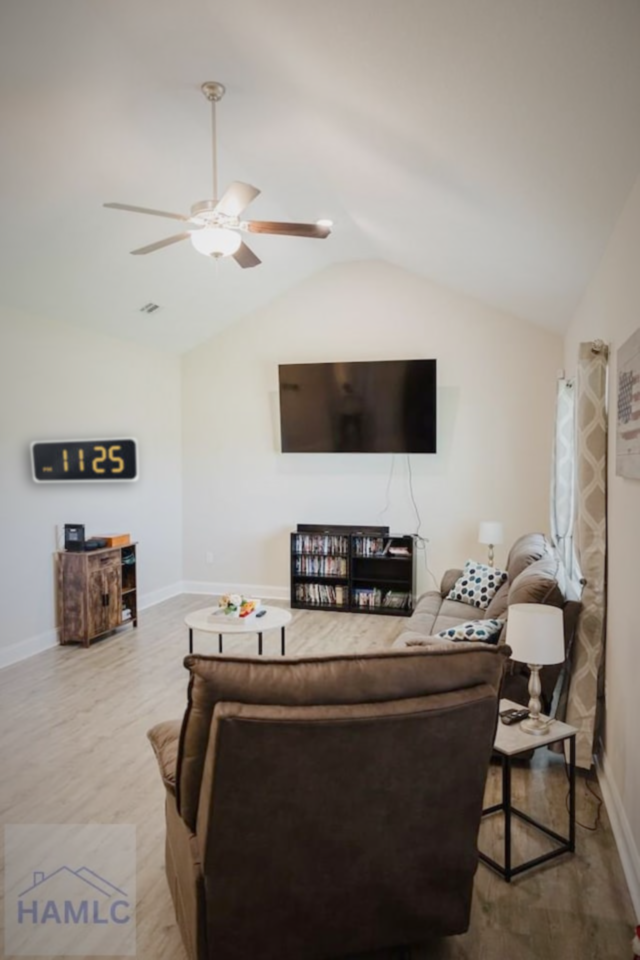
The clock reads 11h25
